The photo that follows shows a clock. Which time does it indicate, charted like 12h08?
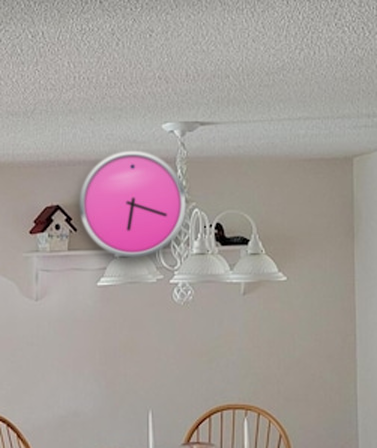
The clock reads 6h18
